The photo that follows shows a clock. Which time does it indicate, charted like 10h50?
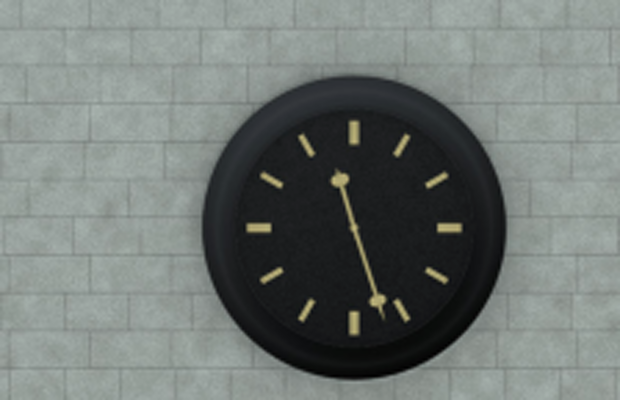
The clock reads 11h27
